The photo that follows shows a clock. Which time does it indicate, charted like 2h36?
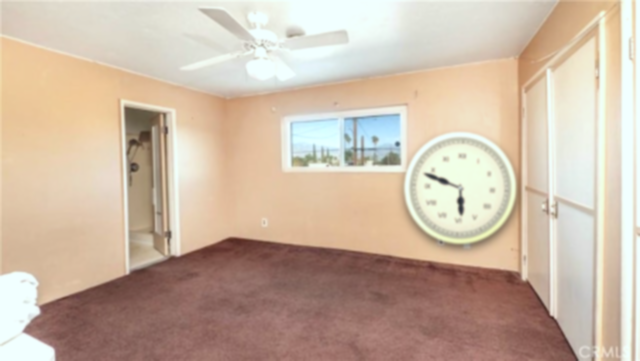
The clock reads 5h48
